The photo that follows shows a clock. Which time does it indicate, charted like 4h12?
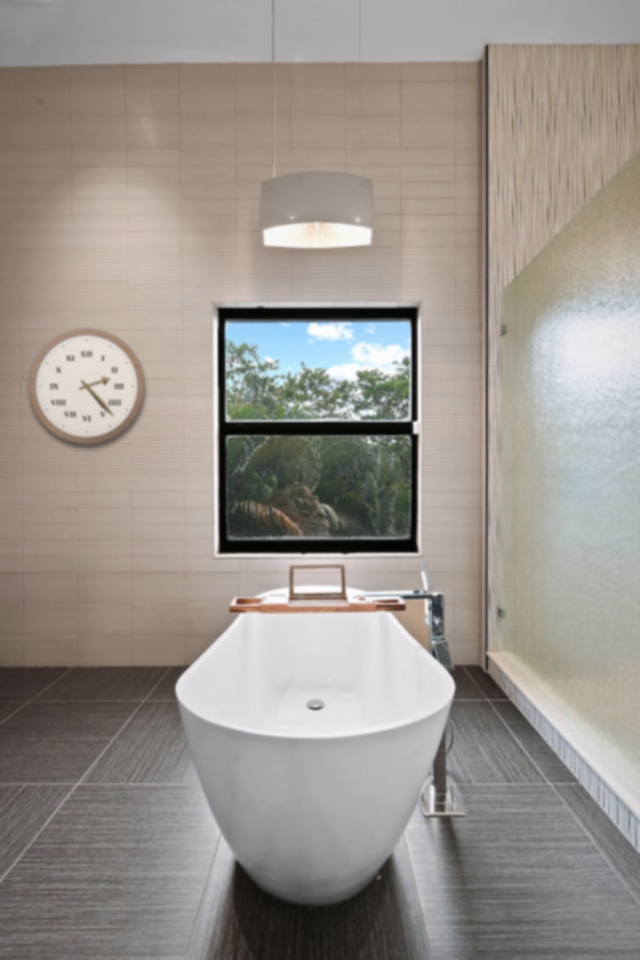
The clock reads 2h23
